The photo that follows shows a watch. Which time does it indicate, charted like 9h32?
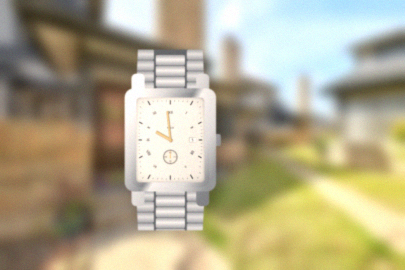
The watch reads 9h59
